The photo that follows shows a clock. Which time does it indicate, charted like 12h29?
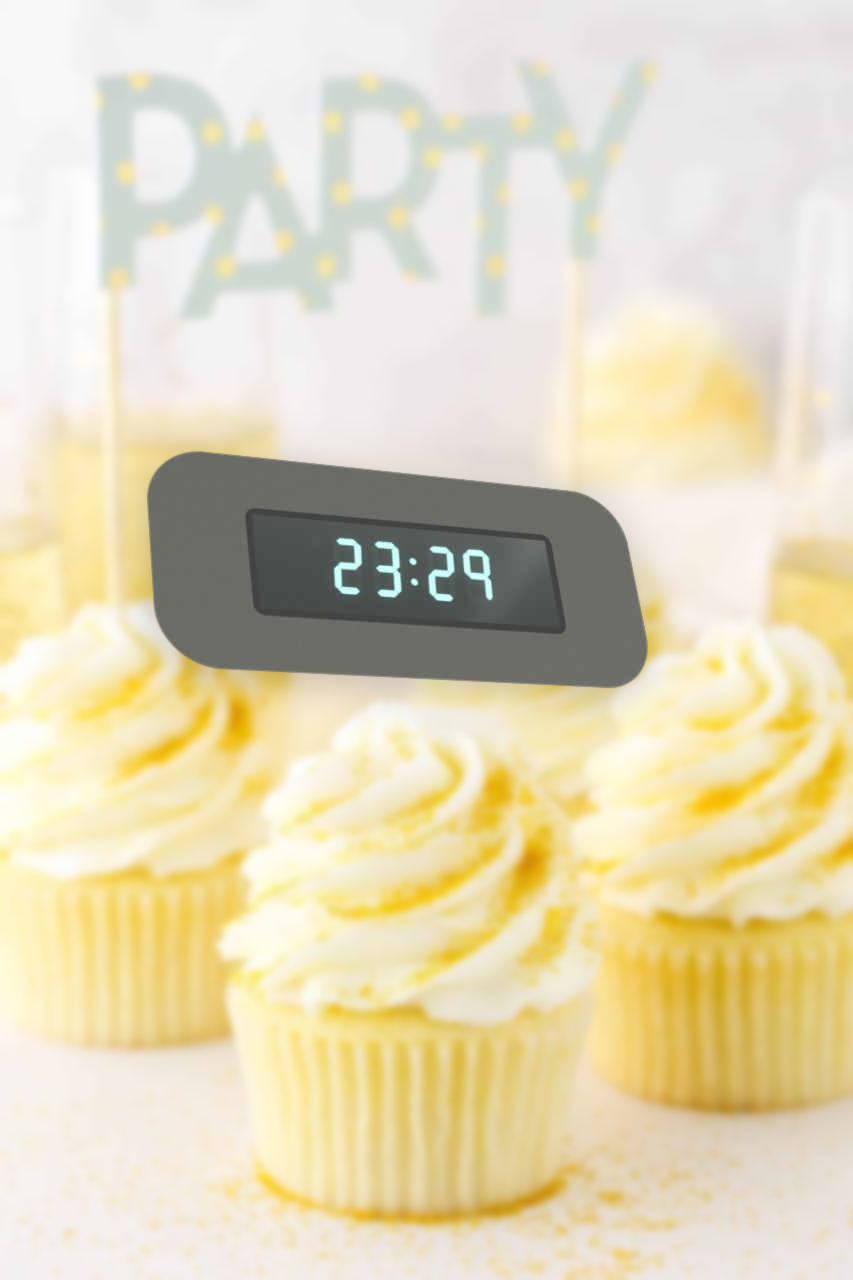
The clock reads 23h29
